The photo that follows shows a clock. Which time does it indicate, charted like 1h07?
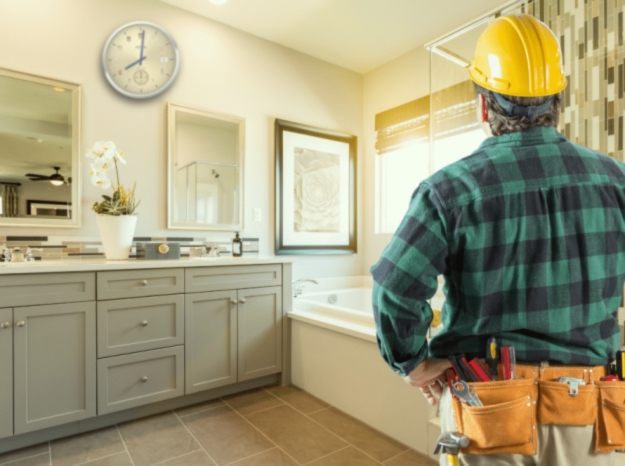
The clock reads 8h01
